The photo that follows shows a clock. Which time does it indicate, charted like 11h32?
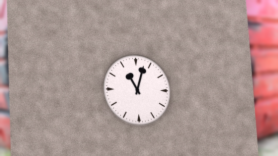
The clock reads 11h03
